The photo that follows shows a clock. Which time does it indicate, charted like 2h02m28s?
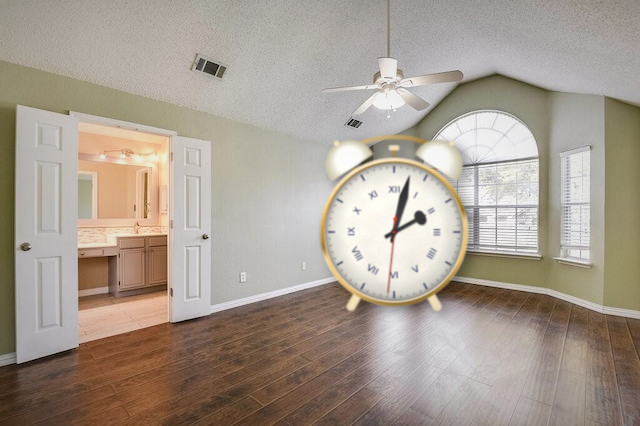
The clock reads 2h02m31s
